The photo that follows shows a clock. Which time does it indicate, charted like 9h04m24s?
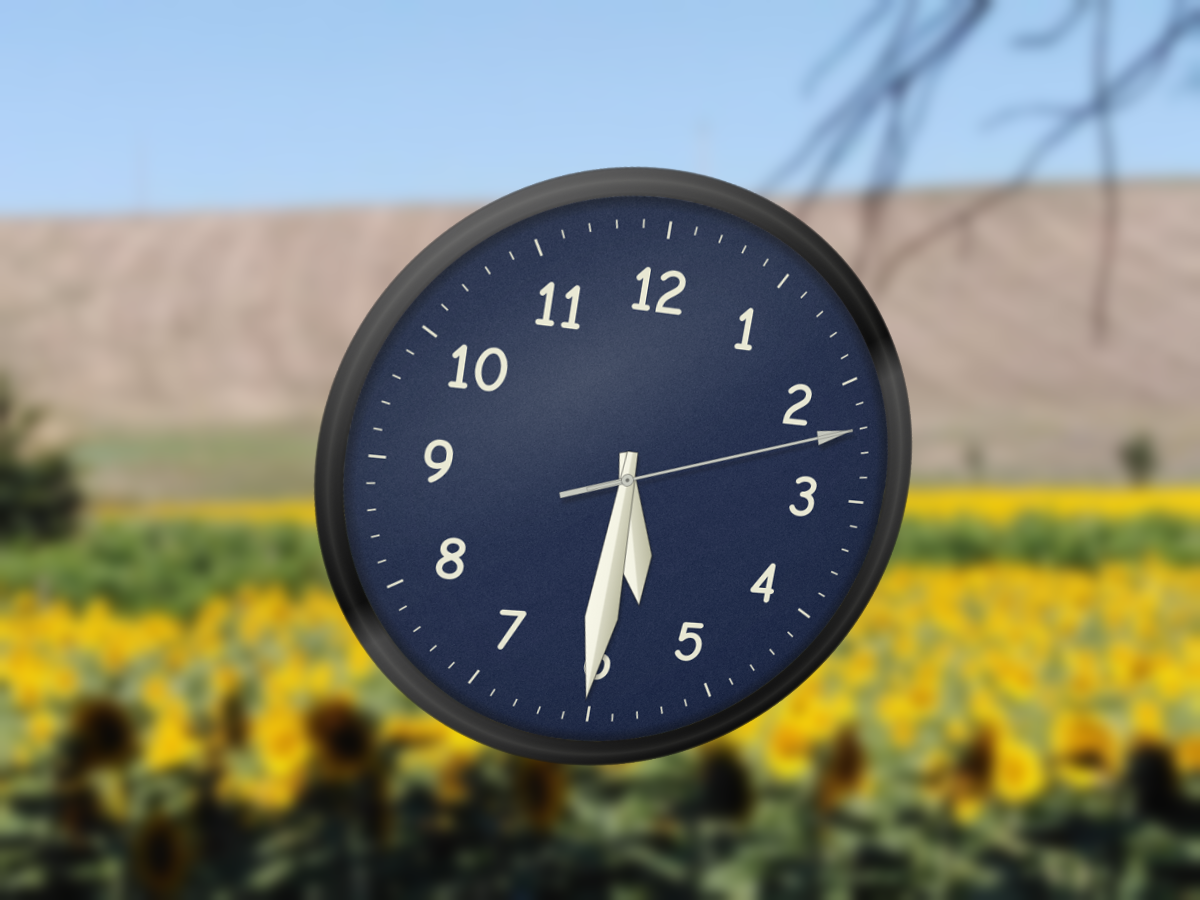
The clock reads 5h30m12s
